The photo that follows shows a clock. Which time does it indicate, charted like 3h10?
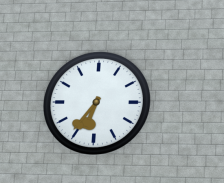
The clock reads 6h36
